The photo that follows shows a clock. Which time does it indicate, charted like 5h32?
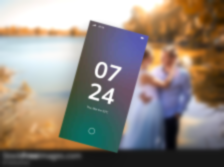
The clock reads 7h24
